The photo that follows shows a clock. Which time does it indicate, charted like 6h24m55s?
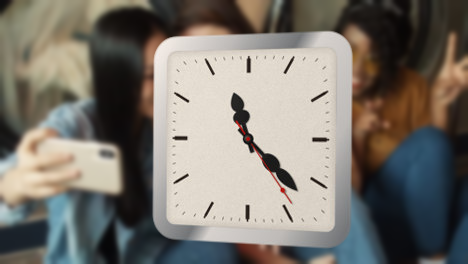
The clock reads 11h22m24s
